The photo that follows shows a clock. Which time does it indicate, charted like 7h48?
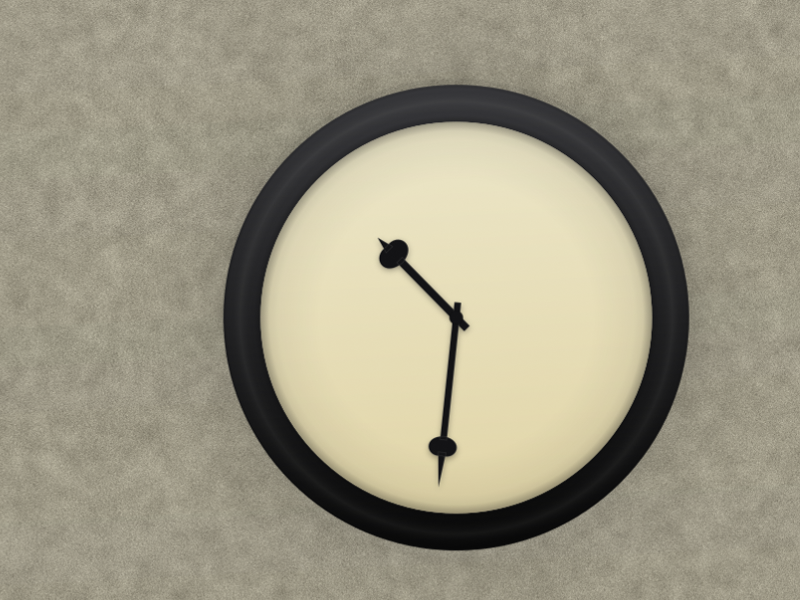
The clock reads 10h31
